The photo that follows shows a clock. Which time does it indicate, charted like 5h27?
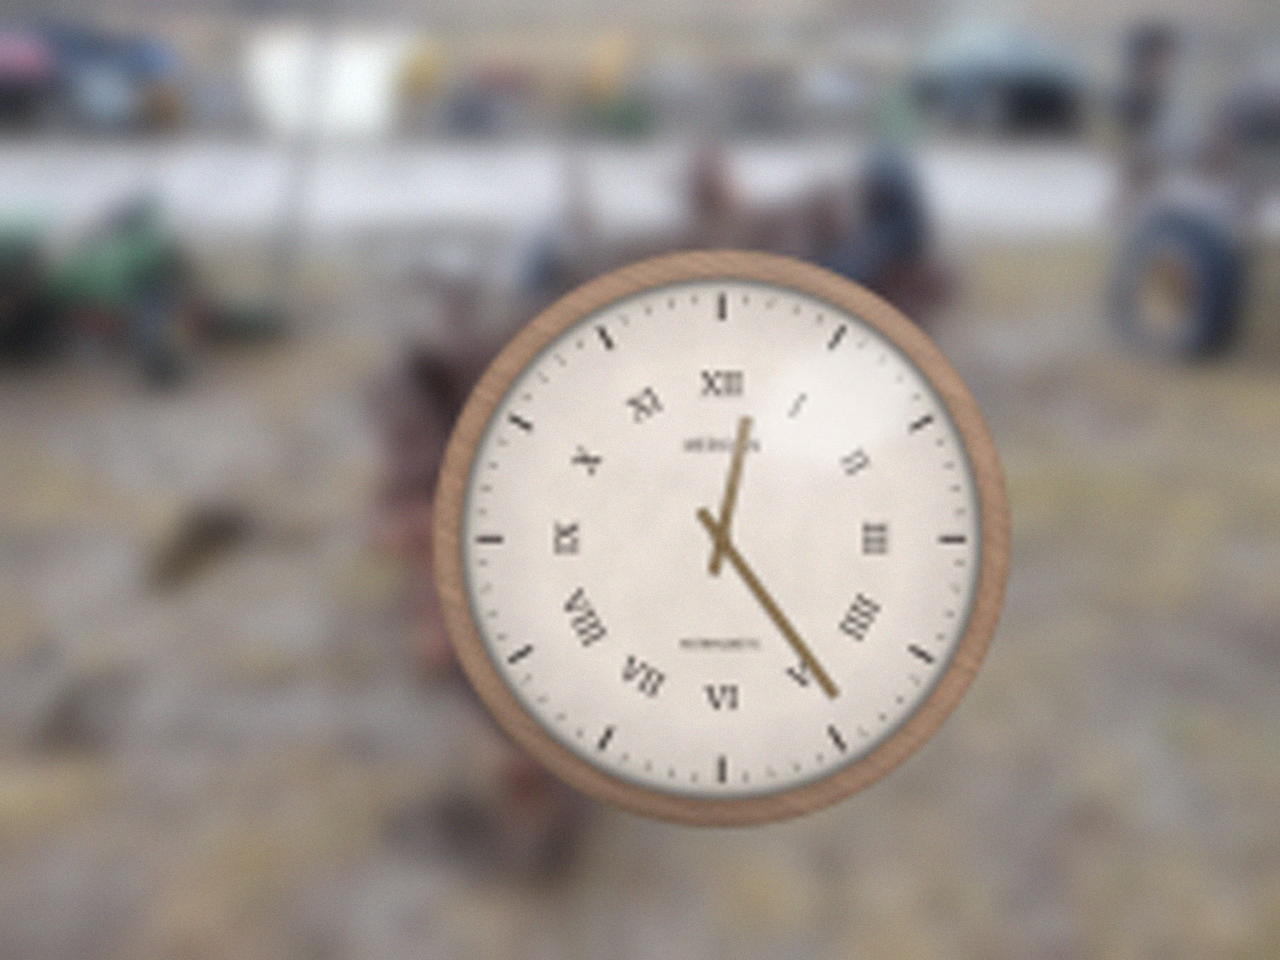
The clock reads 12h24
